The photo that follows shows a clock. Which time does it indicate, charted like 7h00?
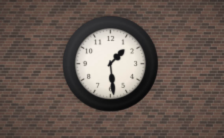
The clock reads 1h29
